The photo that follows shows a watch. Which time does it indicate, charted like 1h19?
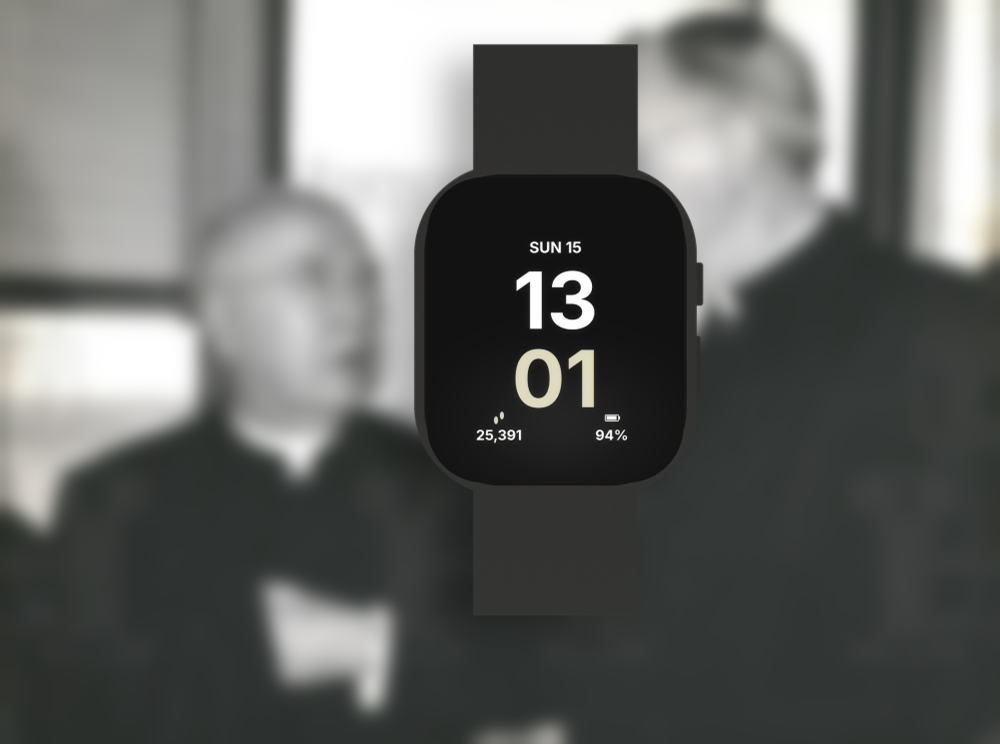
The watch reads 13h01
